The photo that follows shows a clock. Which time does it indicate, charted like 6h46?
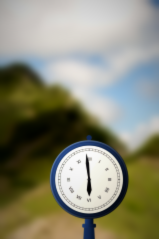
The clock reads 5h59
